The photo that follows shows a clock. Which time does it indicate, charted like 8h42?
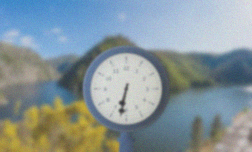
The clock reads 6h32
